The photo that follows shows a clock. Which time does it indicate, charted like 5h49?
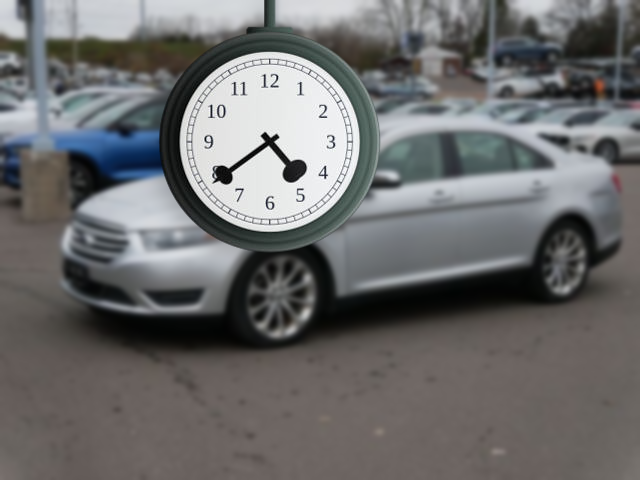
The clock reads 4h39
